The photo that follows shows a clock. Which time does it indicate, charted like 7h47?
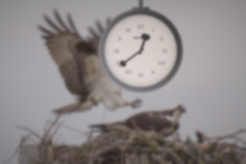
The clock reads 12h39
